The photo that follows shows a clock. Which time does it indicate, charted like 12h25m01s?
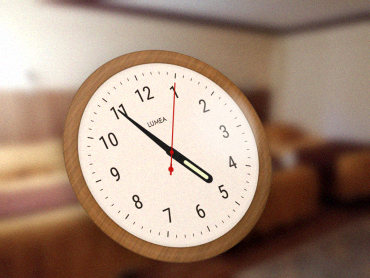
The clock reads 4h55m05s
